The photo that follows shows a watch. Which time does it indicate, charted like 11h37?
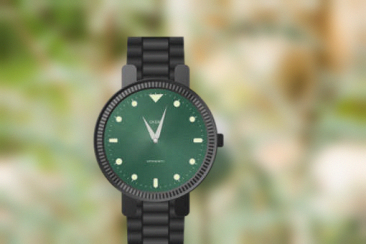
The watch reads 11h03
